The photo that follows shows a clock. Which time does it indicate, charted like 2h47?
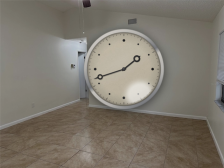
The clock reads 1h42
